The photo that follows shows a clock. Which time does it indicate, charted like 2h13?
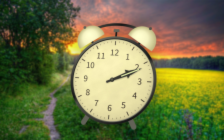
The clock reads 2h11
